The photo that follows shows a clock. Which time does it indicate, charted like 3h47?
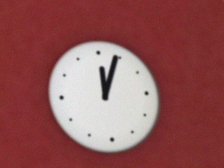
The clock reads 12h04
